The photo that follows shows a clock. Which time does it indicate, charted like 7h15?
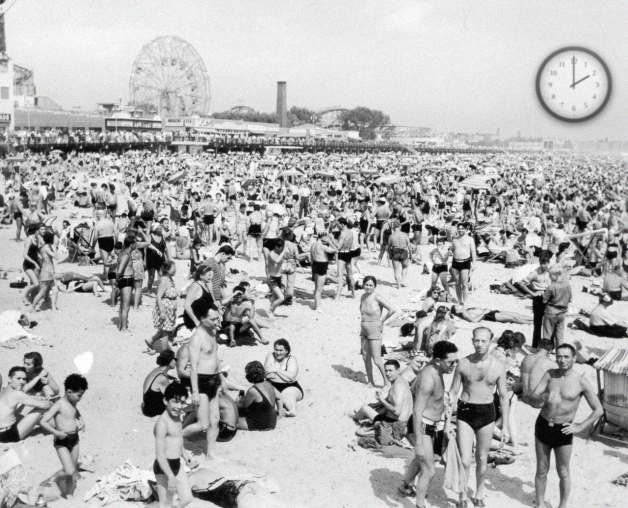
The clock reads 2h00
